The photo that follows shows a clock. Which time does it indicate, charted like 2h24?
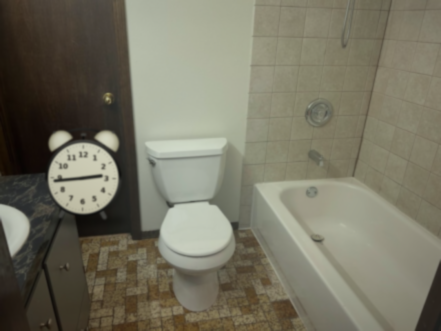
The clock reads 2h44
